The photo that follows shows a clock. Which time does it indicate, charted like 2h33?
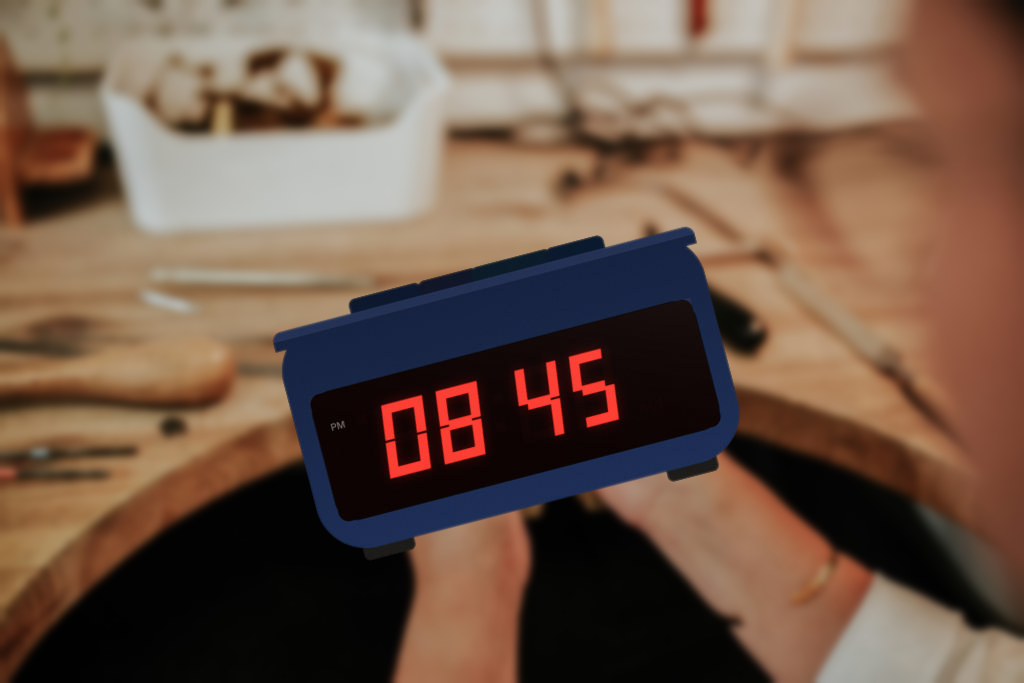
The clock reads 8h45
